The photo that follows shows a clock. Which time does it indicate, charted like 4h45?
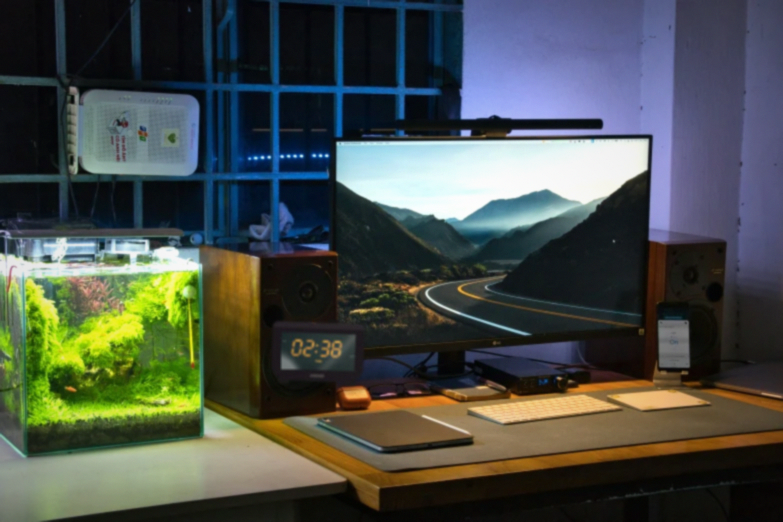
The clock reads 2h38
